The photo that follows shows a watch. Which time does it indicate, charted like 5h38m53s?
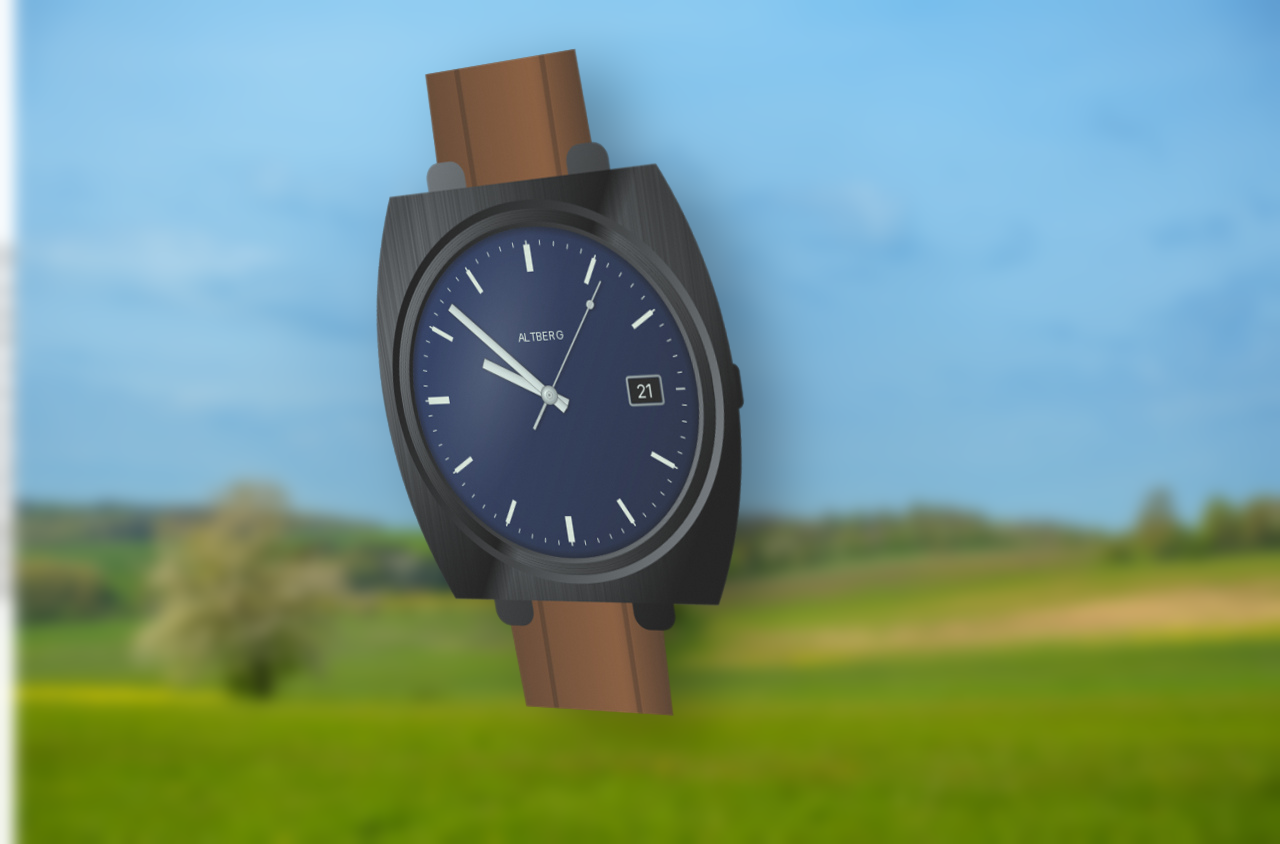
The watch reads 9h52m06s
